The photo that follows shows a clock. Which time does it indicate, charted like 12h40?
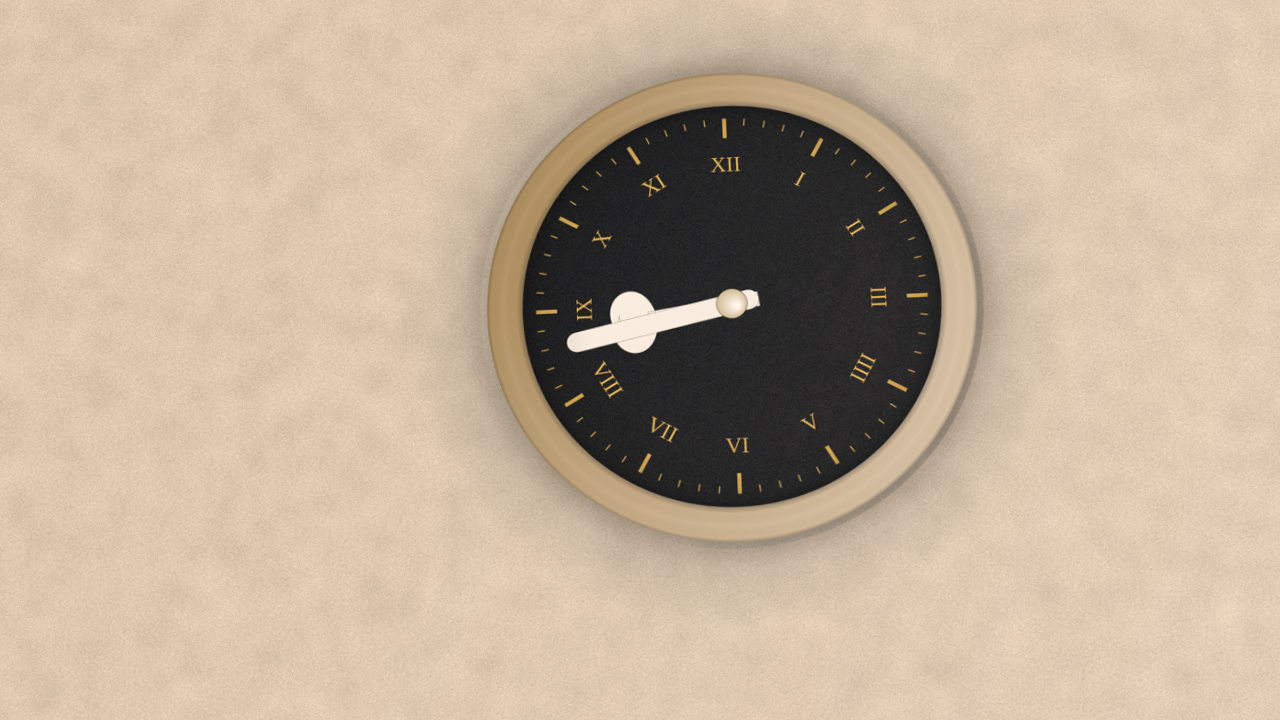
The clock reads 8h43
